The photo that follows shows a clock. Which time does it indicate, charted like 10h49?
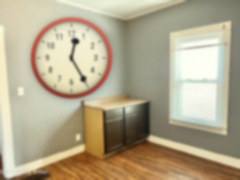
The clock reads 12h25
